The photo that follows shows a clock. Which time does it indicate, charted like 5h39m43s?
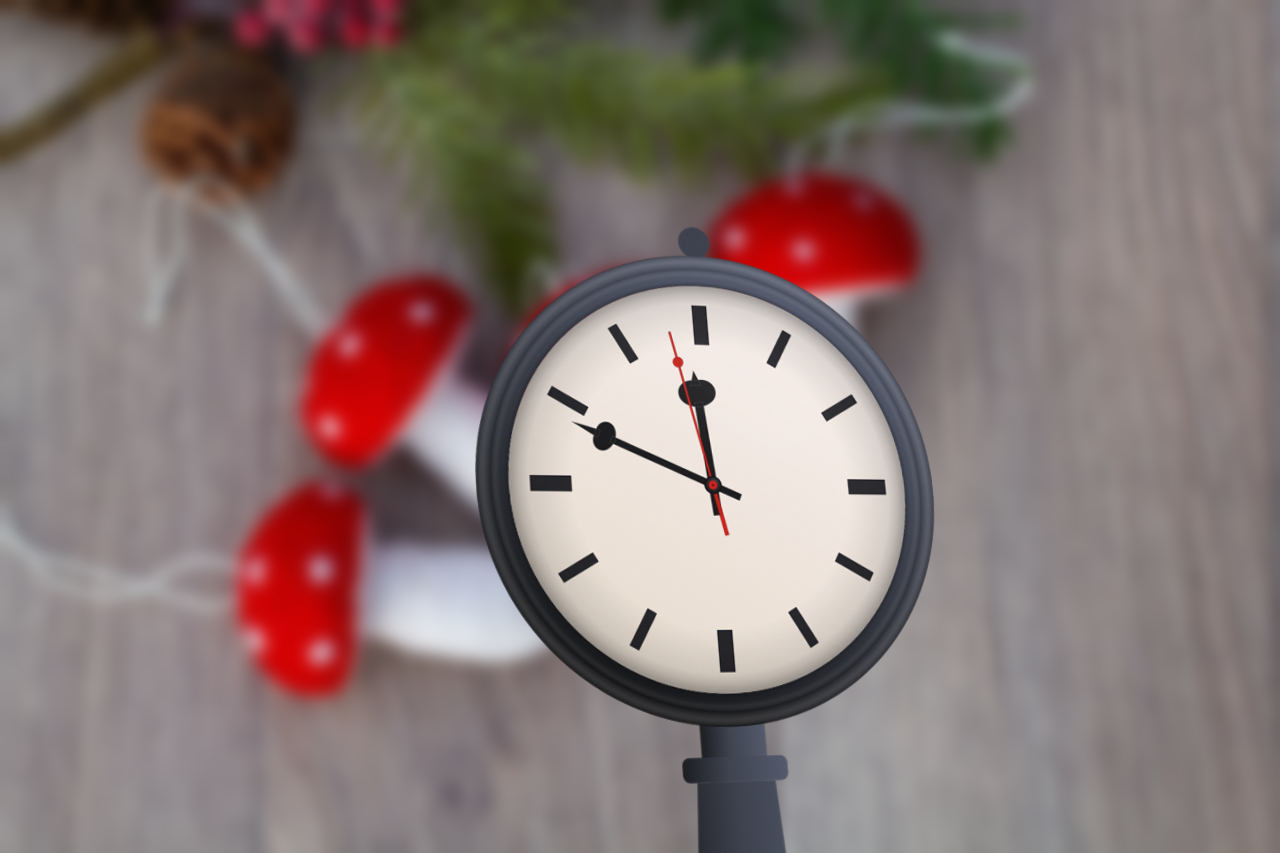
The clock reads 11h48m58s
